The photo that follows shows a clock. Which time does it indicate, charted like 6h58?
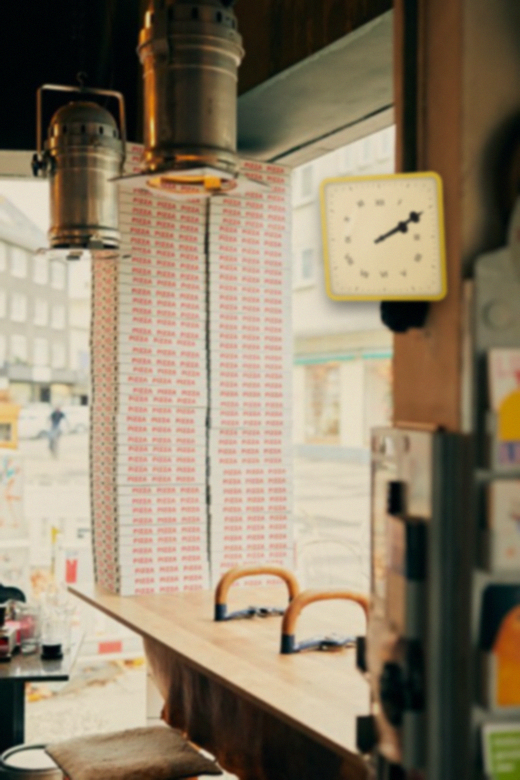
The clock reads 2h10
